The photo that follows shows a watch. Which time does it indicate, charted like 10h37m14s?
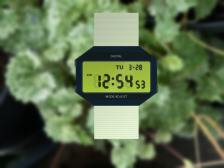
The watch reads 12h54m53s
